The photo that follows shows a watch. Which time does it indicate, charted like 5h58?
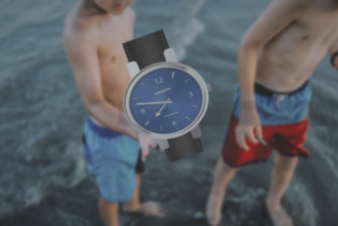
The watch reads 7h48
